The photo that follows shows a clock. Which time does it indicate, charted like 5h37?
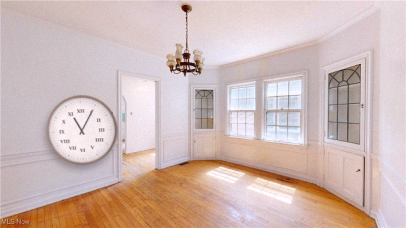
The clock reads 11h05
